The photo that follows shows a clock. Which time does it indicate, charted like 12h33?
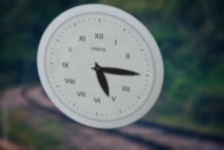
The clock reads 5h15
